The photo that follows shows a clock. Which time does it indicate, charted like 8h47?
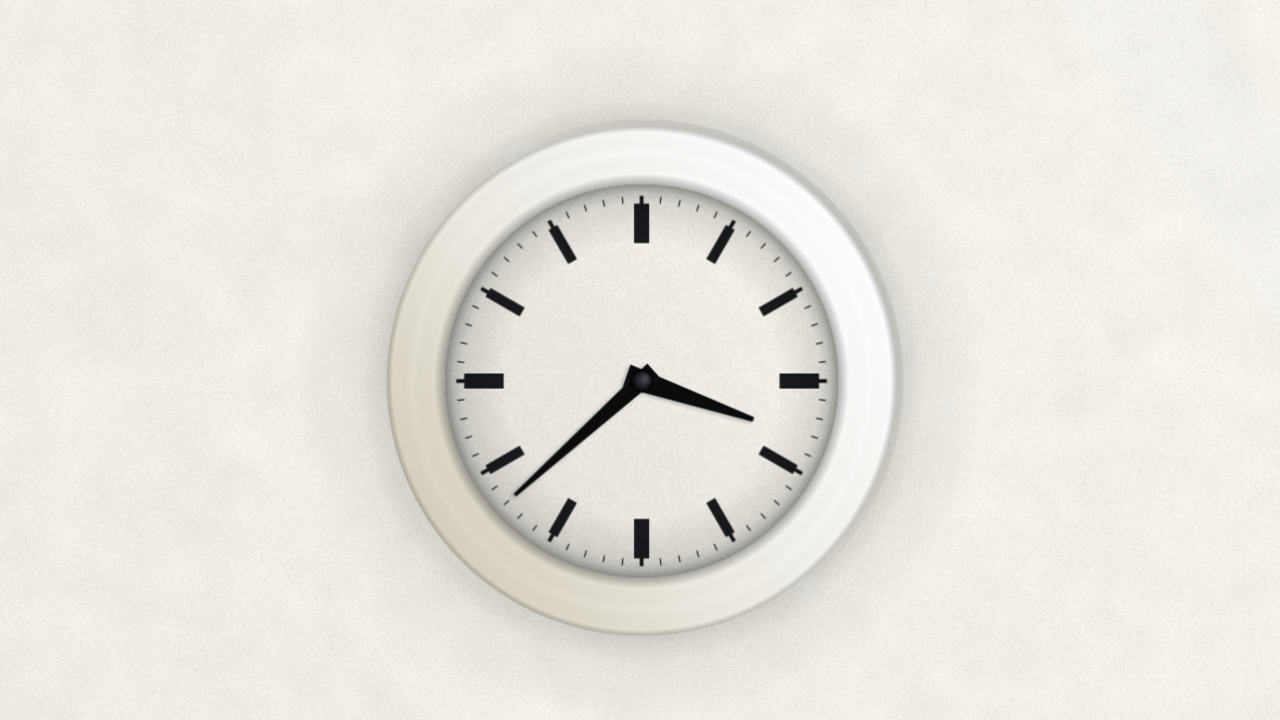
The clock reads 3h38
